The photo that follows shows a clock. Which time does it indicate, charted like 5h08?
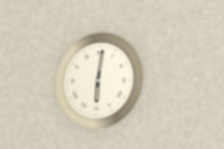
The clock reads 6h01
